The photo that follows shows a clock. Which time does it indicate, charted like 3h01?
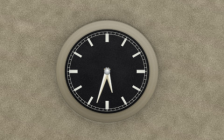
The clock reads 5h33
